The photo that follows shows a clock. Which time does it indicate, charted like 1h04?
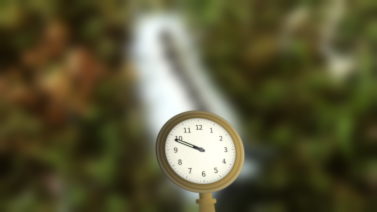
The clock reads 9h49
